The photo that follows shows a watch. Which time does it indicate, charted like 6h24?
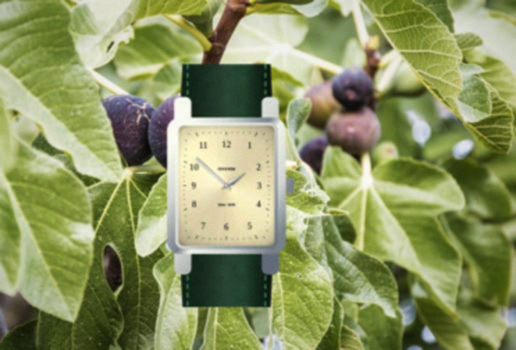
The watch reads 1h52
